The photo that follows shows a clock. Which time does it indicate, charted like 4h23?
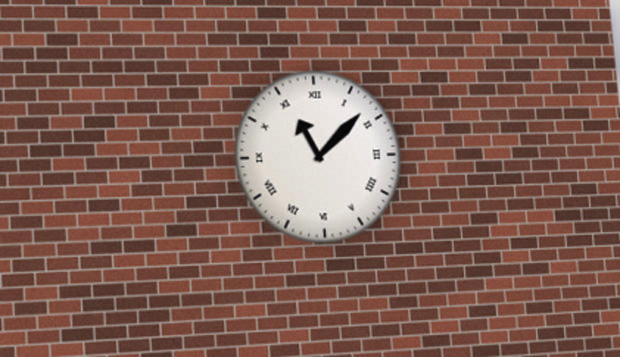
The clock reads 11h08
